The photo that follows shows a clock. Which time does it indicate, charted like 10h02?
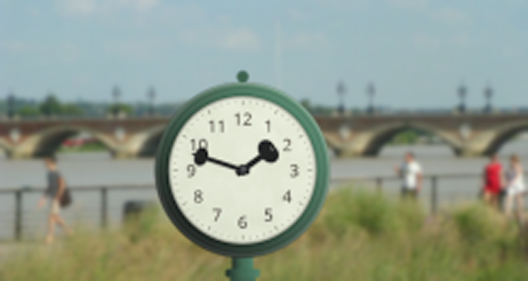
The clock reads 1h48
